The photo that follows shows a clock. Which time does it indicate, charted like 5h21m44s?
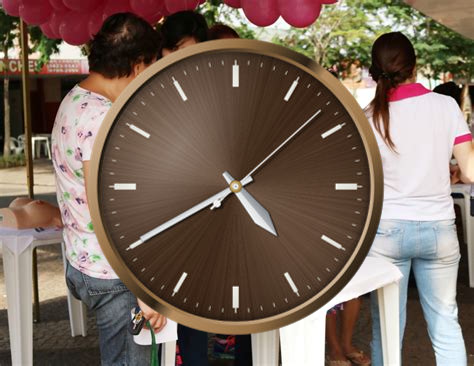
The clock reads 4h40m08s
